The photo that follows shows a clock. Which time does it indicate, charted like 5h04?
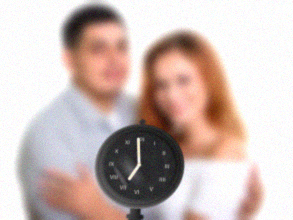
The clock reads 6h59
